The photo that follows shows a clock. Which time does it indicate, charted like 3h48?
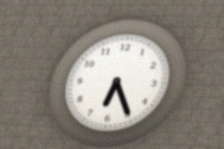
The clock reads 6h25
